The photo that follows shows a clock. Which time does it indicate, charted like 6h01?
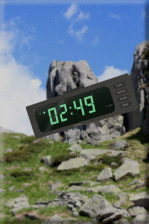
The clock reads 2h49
